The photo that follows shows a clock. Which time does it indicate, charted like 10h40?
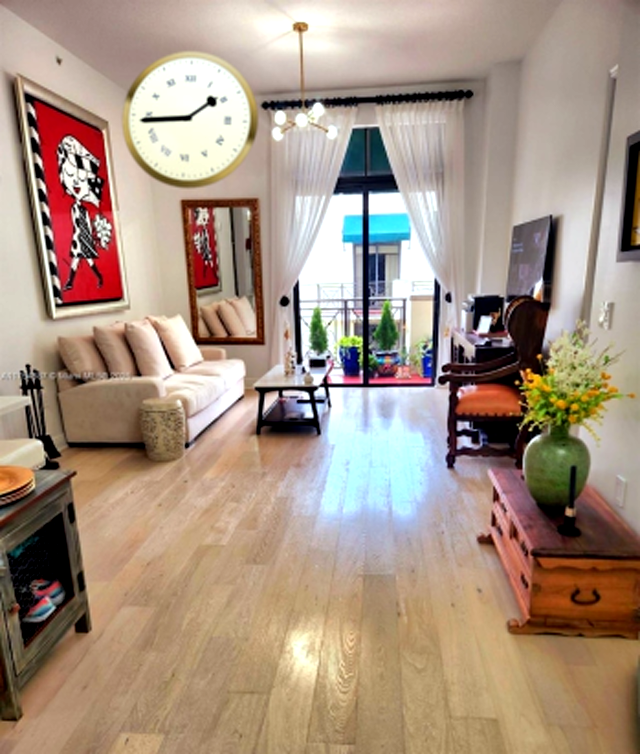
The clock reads 1h44
